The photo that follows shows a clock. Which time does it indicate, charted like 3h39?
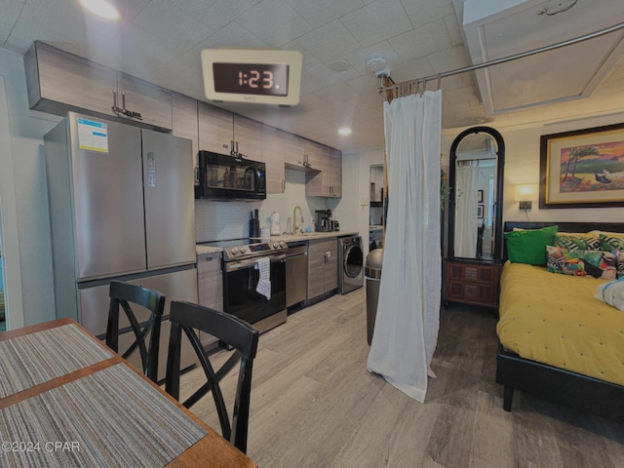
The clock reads 1h23
